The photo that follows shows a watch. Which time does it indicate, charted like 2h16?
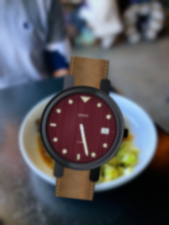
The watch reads 5h27
